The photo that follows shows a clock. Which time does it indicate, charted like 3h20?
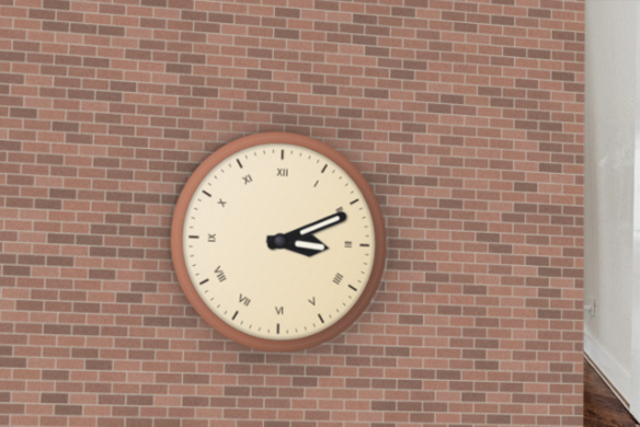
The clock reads 3h11
